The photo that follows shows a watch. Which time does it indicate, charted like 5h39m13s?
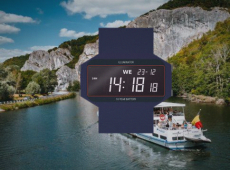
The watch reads 14h18m18s
